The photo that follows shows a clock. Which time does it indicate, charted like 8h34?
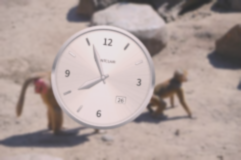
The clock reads 7h56
